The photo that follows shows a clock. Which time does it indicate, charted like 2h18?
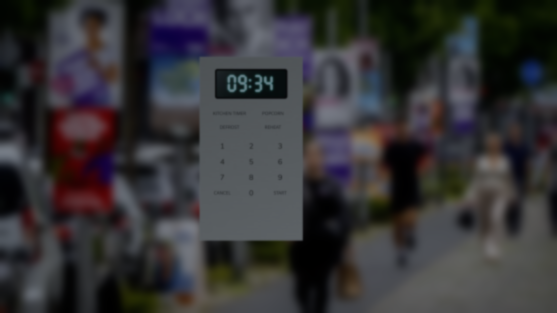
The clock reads 9h34
